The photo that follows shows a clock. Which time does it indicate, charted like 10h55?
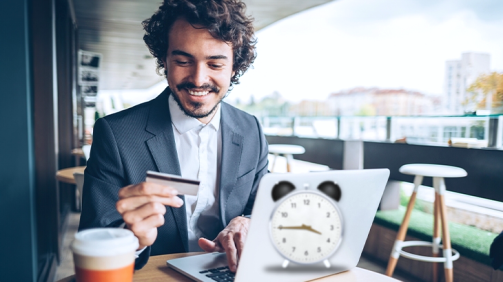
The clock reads 3h45
